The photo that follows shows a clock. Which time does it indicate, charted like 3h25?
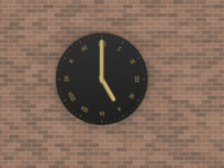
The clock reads 5h00
